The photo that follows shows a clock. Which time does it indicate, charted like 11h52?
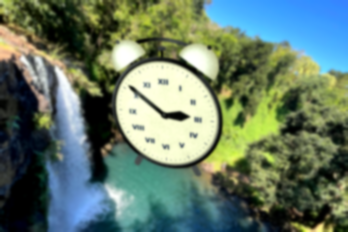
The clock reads 2h51
